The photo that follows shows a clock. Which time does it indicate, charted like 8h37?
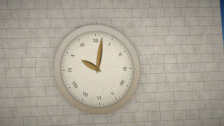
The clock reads 10h02
